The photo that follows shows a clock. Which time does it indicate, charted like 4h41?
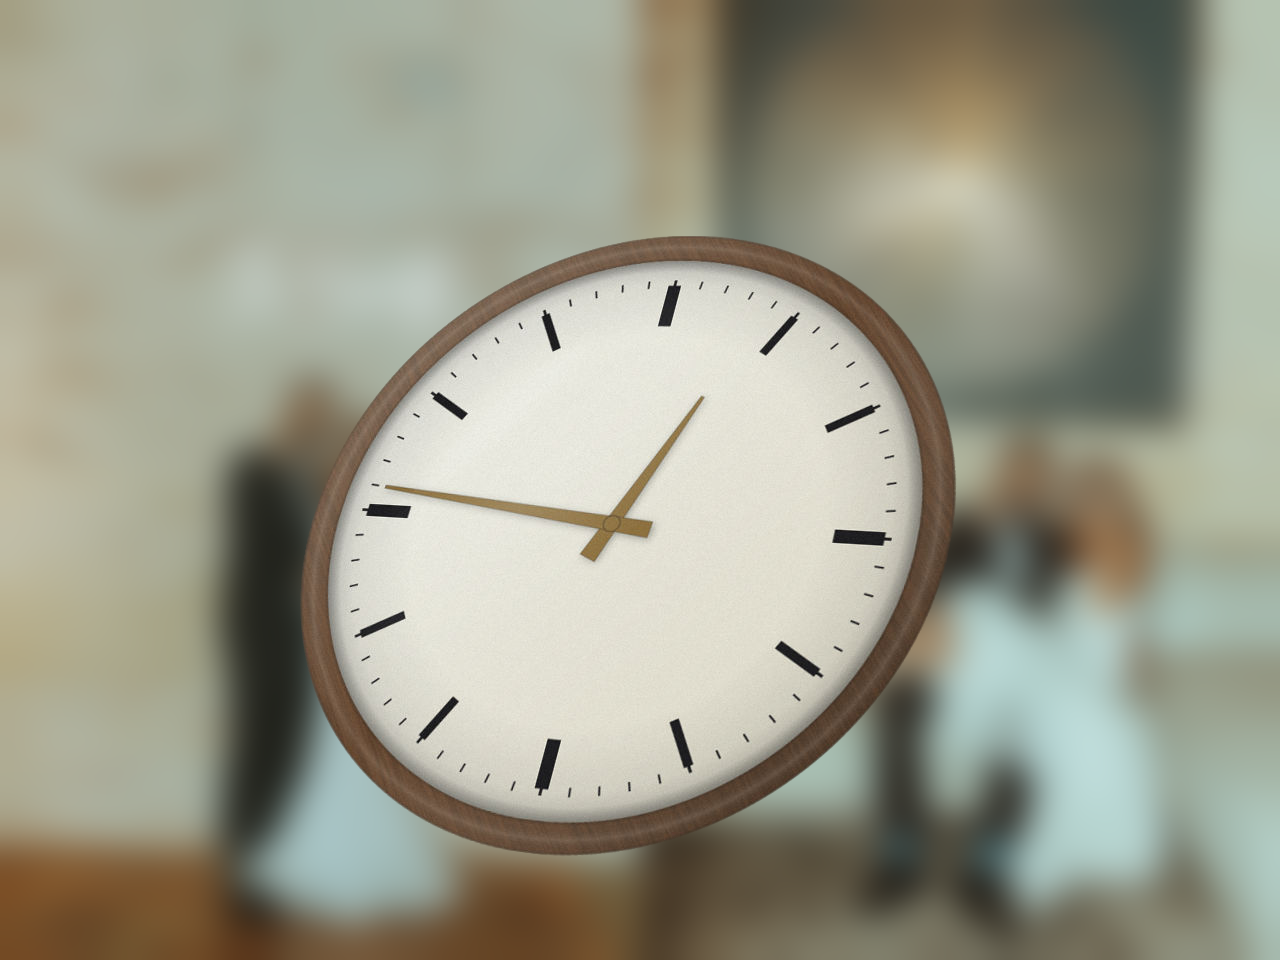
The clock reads 12h46
